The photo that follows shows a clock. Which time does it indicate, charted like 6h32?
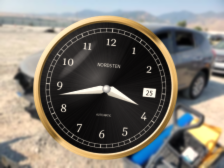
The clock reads 3h43
